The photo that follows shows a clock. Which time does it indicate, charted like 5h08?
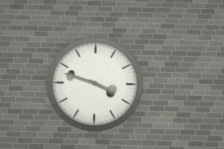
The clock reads 3h48
